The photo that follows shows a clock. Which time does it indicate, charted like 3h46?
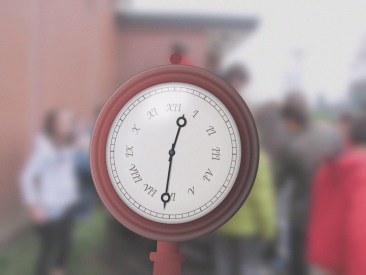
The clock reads 12h31
